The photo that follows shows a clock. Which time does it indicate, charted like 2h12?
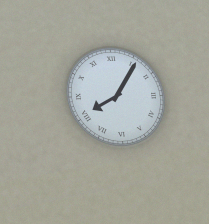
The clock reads 8h06
